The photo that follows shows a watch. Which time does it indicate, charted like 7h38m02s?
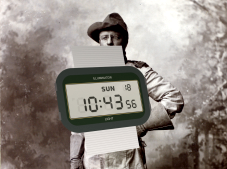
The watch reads 10h43m56s
